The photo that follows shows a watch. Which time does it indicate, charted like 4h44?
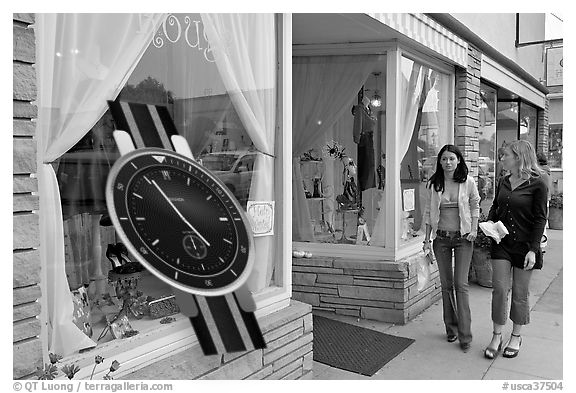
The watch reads 4h56
